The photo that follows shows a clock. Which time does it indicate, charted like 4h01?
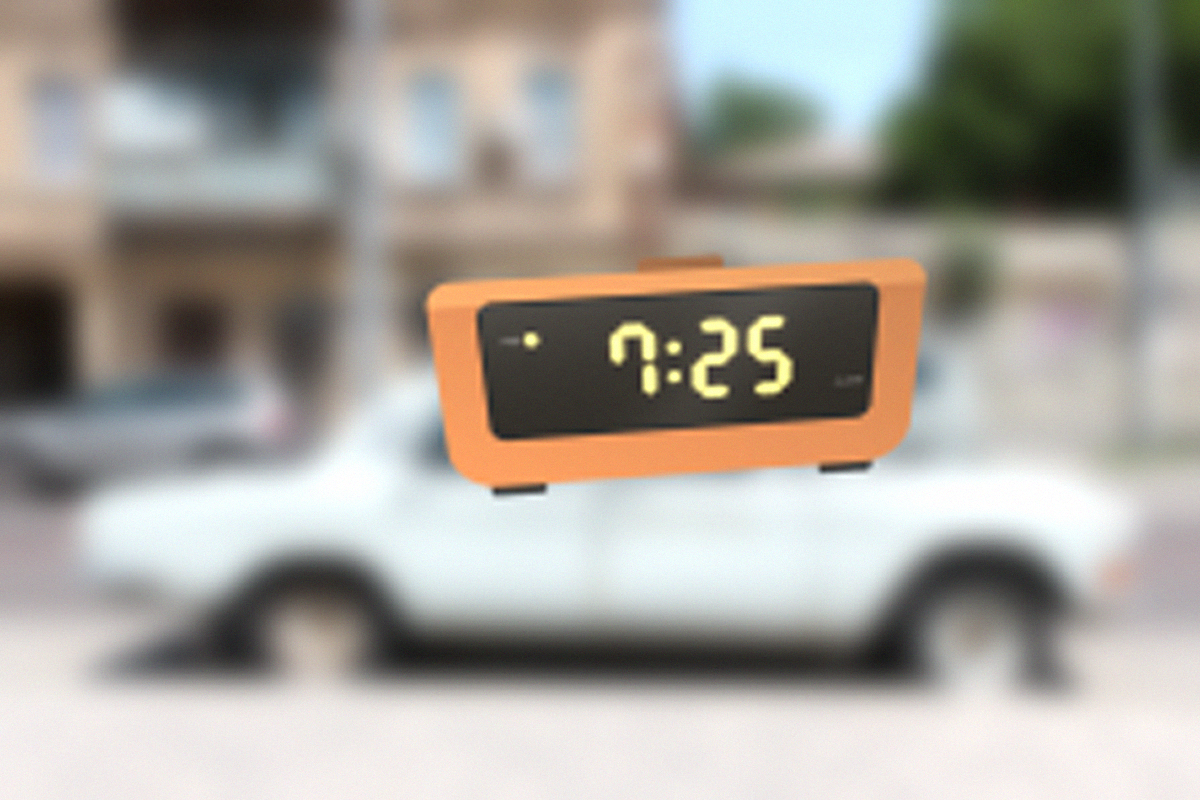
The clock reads 7h25
